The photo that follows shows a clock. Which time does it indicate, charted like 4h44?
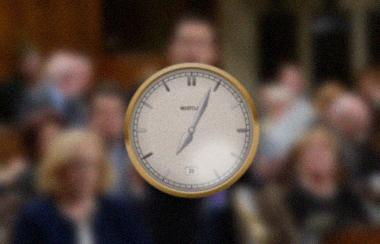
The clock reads 7h04
